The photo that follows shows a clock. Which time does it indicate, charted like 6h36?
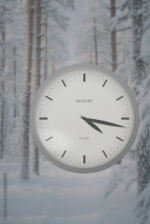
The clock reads 4h17
